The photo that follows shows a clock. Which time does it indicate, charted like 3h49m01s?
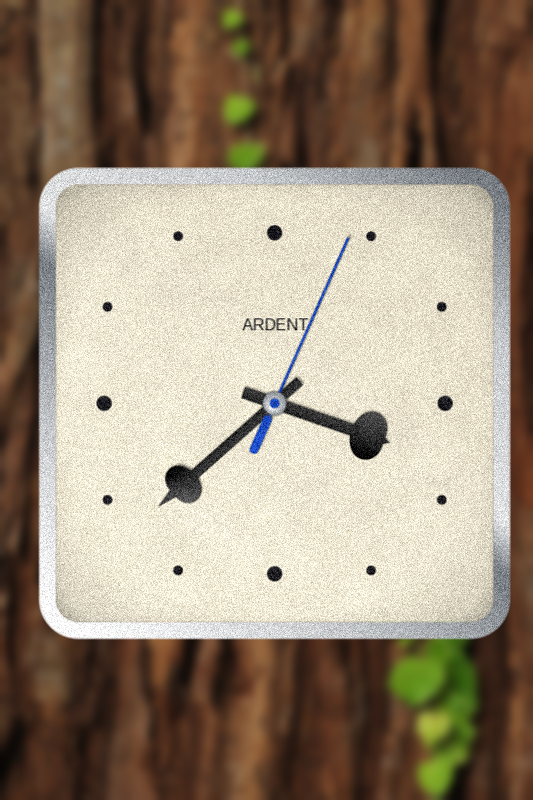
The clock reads 3h38m04s
